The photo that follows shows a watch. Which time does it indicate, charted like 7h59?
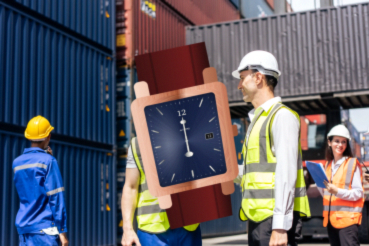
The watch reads 6h00
